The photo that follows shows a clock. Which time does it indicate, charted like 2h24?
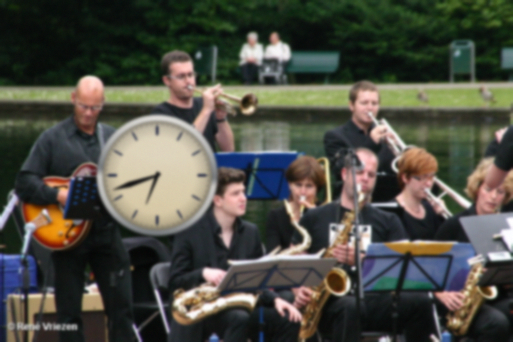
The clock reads 6h42
